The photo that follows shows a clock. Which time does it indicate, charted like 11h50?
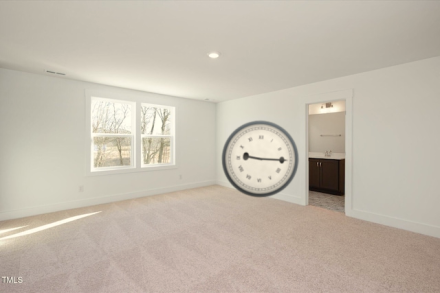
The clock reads 9h15
